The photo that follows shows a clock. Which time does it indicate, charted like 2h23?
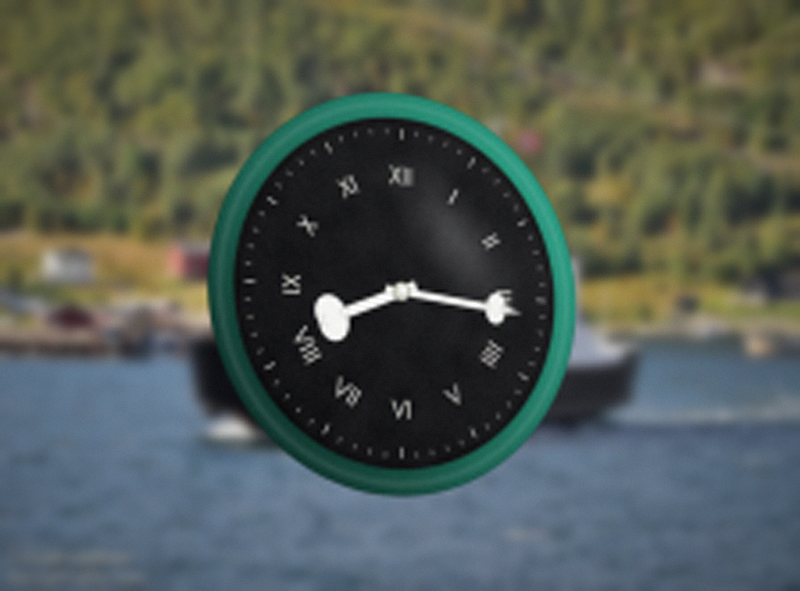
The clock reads 8h16
